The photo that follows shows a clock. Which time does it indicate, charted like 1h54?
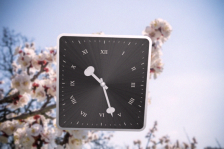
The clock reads 10h27
